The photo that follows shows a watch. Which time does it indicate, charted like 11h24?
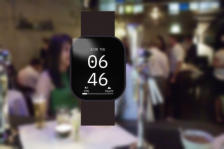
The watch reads 6h46
